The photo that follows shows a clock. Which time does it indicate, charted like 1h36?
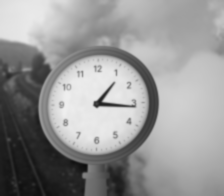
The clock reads 1h16
